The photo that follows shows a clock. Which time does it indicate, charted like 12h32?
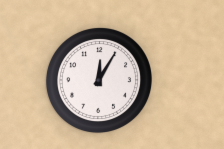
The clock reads 12h05
